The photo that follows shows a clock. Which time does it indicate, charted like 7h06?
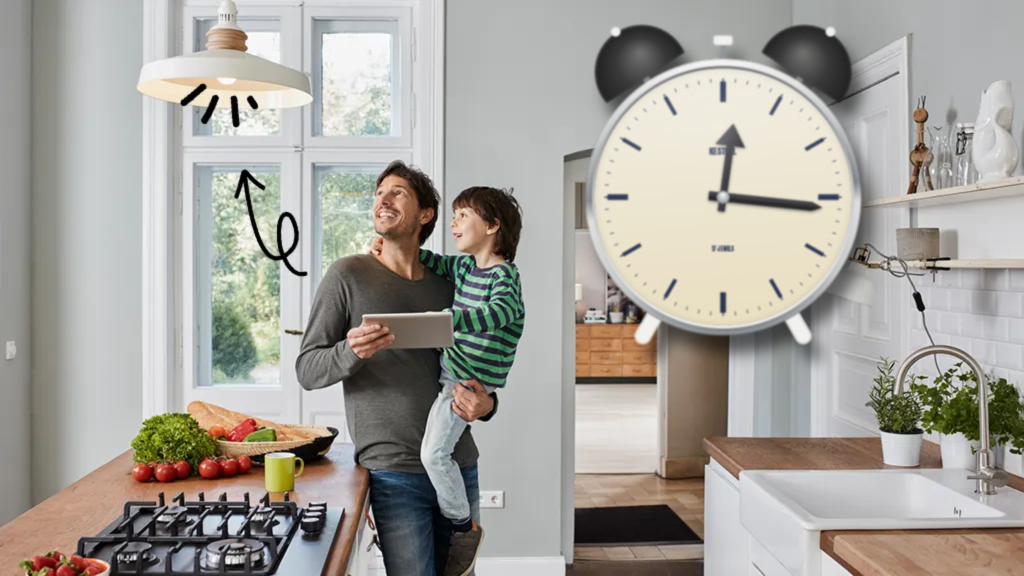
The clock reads 12h16
